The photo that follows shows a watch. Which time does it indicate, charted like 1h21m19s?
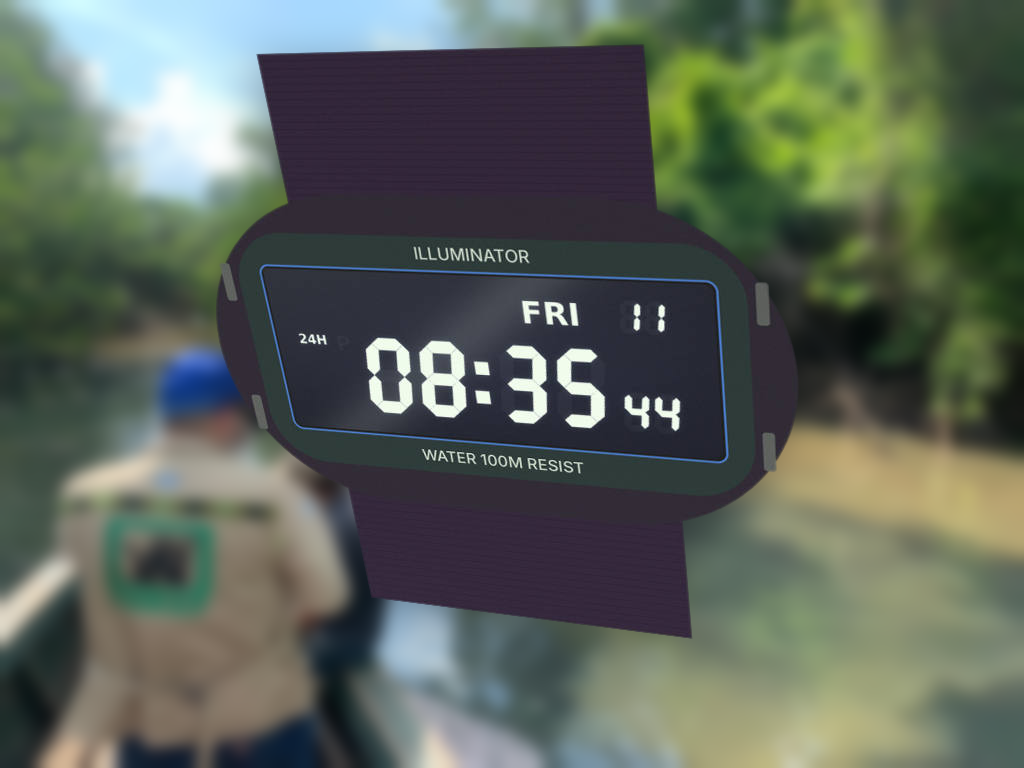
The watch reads 8h35m44s
